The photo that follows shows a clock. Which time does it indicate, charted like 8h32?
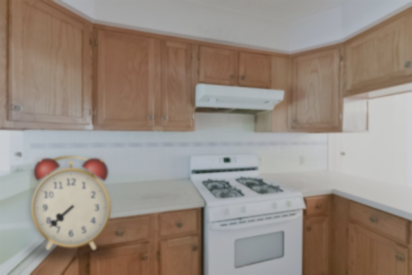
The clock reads 7h38
